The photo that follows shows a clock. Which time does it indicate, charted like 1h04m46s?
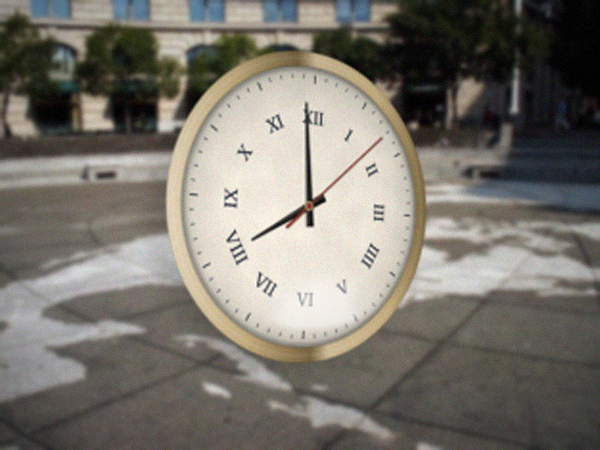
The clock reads 7h59m08s
